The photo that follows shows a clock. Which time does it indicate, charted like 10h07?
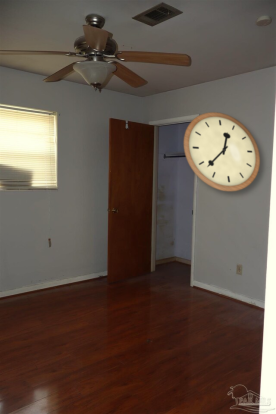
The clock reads 12h38
